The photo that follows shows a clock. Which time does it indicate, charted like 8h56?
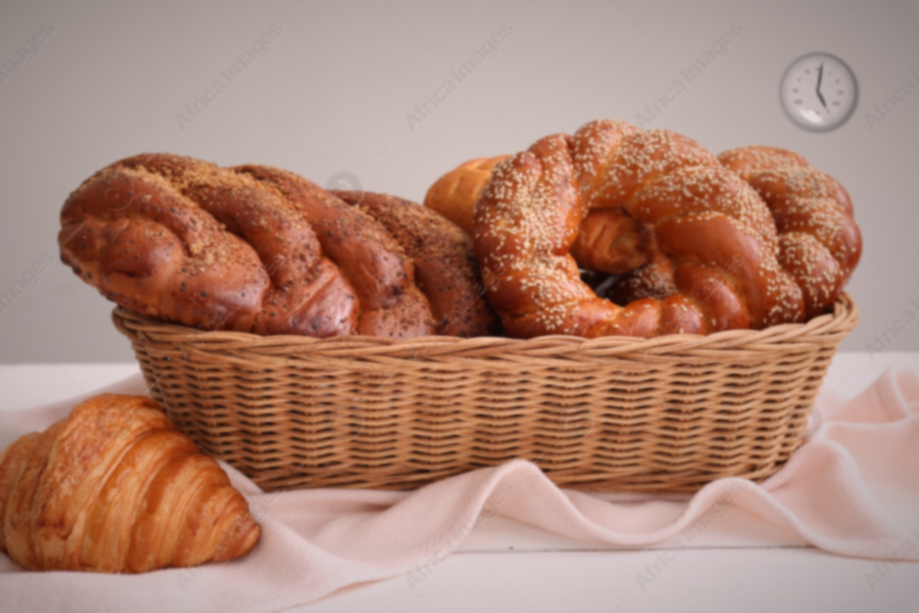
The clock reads 5h01
